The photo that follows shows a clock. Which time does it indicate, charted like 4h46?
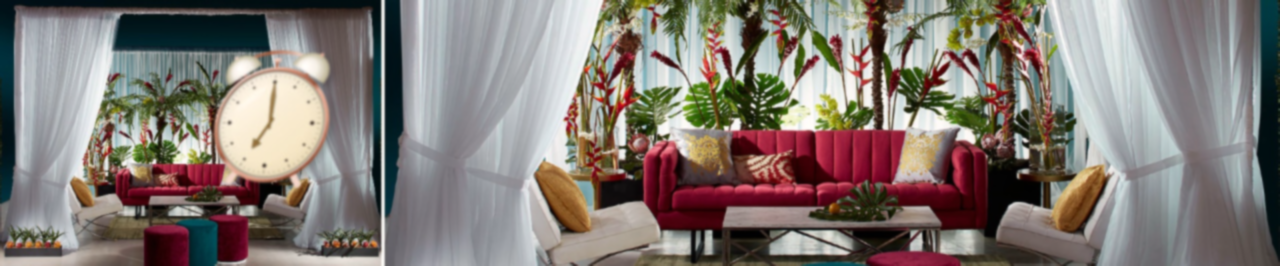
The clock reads 7h00
